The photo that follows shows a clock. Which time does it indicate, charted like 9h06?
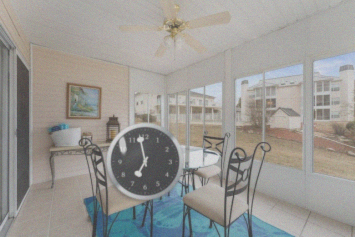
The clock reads 6h58
